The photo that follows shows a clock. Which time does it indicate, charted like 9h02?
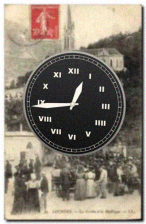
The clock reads 12h44
